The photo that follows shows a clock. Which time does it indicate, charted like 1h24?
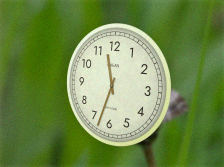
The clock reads 11h33
